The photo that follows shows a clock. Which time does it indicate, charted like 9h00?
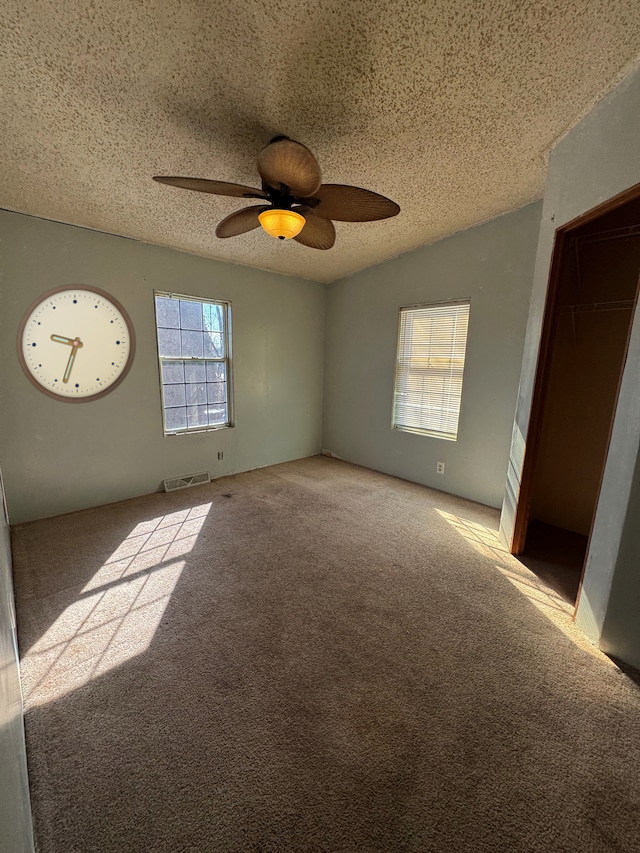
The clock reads 9h33
